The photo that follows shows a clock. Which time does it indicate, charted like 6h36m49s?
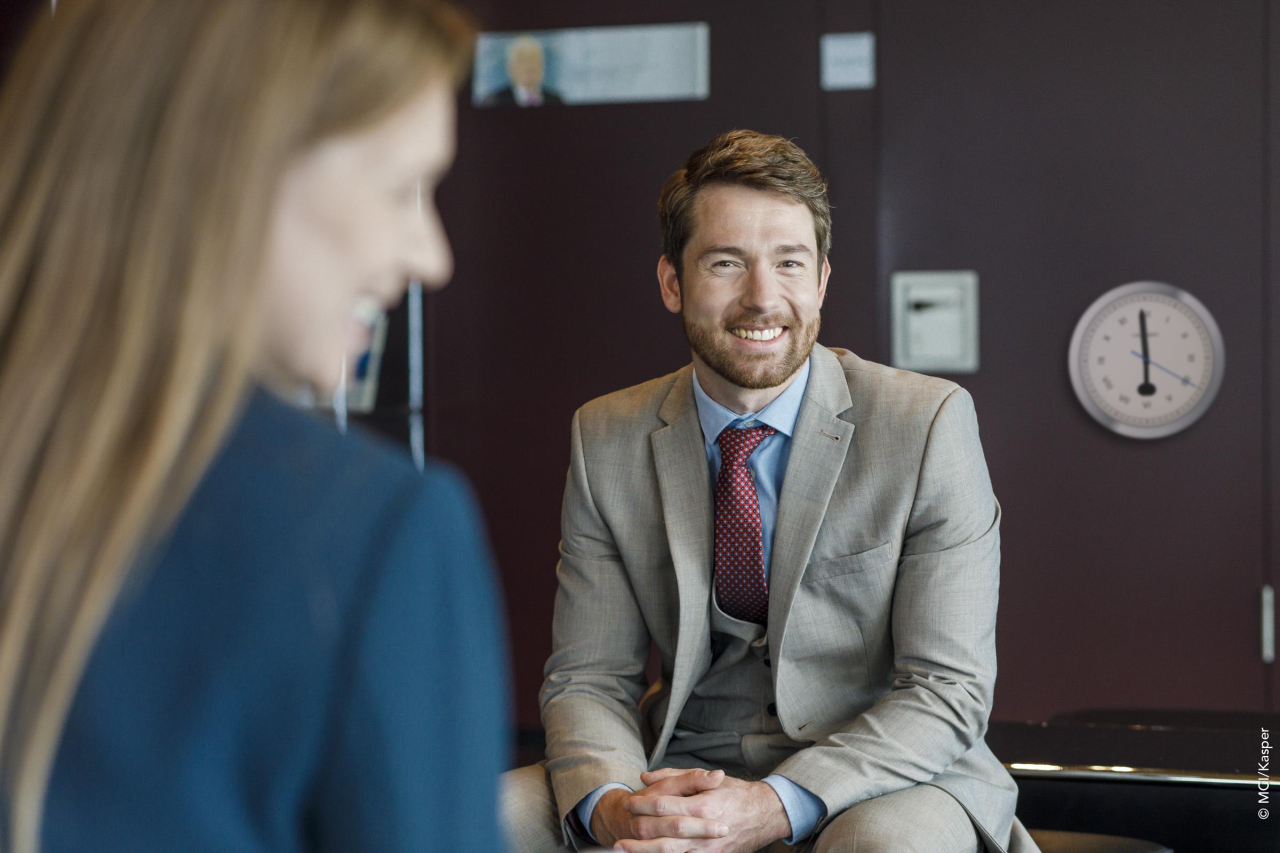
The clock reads 5h59m20s
